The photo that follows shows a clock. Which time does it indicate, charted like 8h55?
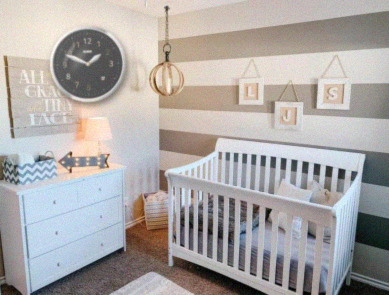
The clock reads 1h49
